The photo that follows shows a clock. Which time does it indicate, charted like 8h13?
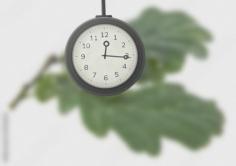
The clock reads 12h16
